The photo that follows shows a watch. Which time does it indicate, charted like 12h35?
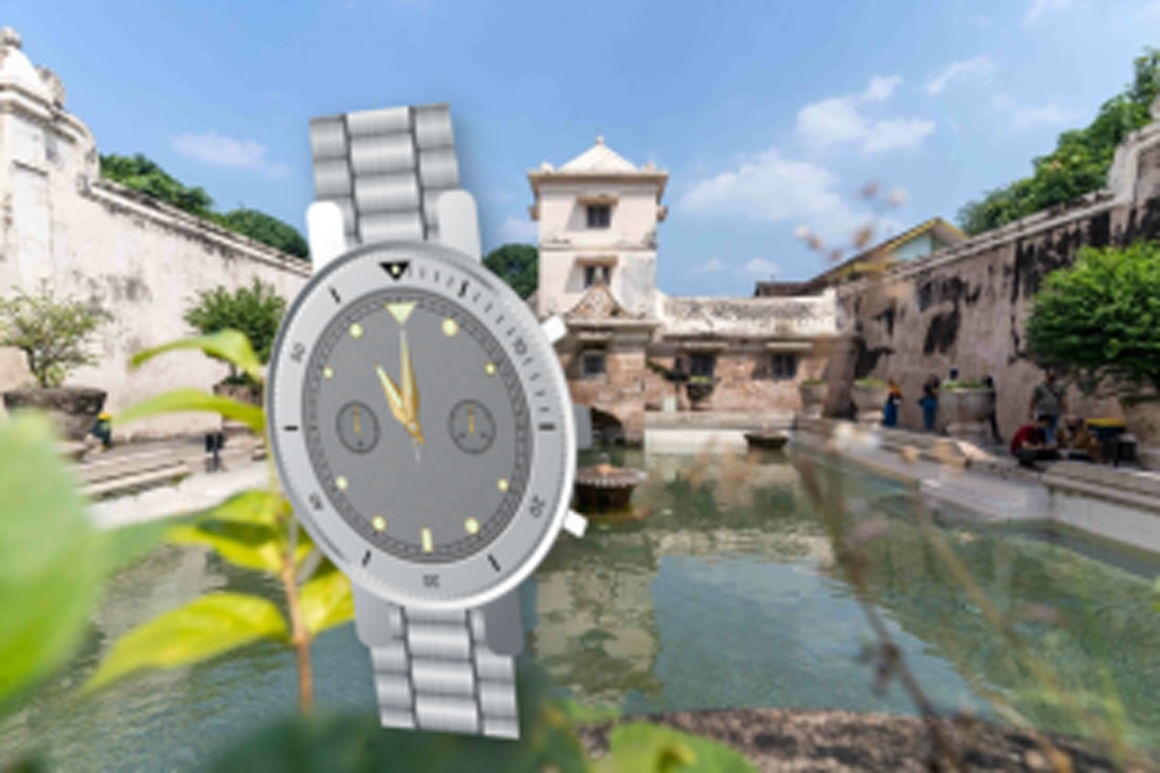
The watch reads 11h00
